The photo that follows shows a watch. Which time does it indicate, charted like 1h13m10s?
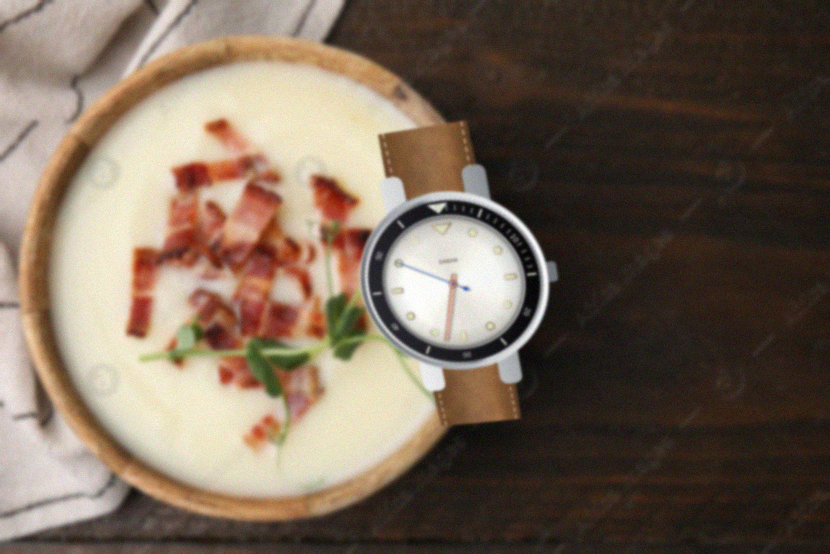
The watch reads 6h32m50s
